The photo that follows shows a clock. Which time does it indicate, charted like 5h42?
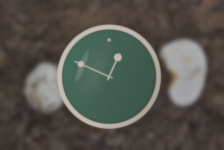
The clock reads 12h49
